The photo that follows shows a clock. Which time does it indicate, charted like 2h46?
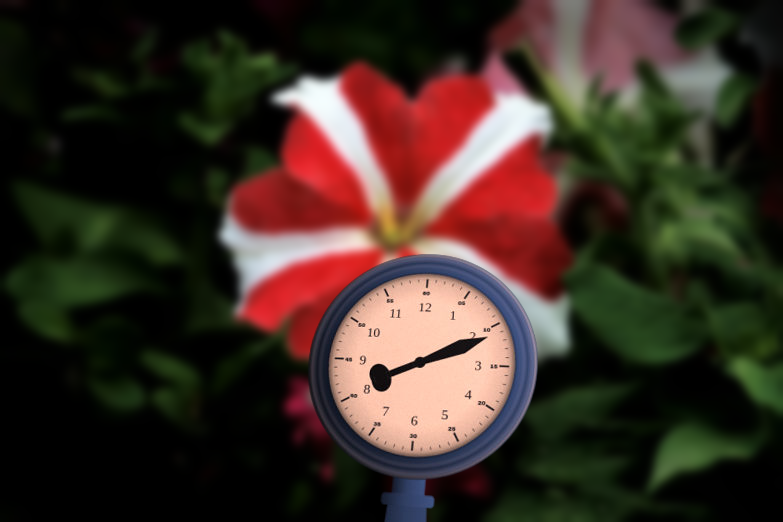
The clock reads 8h11
